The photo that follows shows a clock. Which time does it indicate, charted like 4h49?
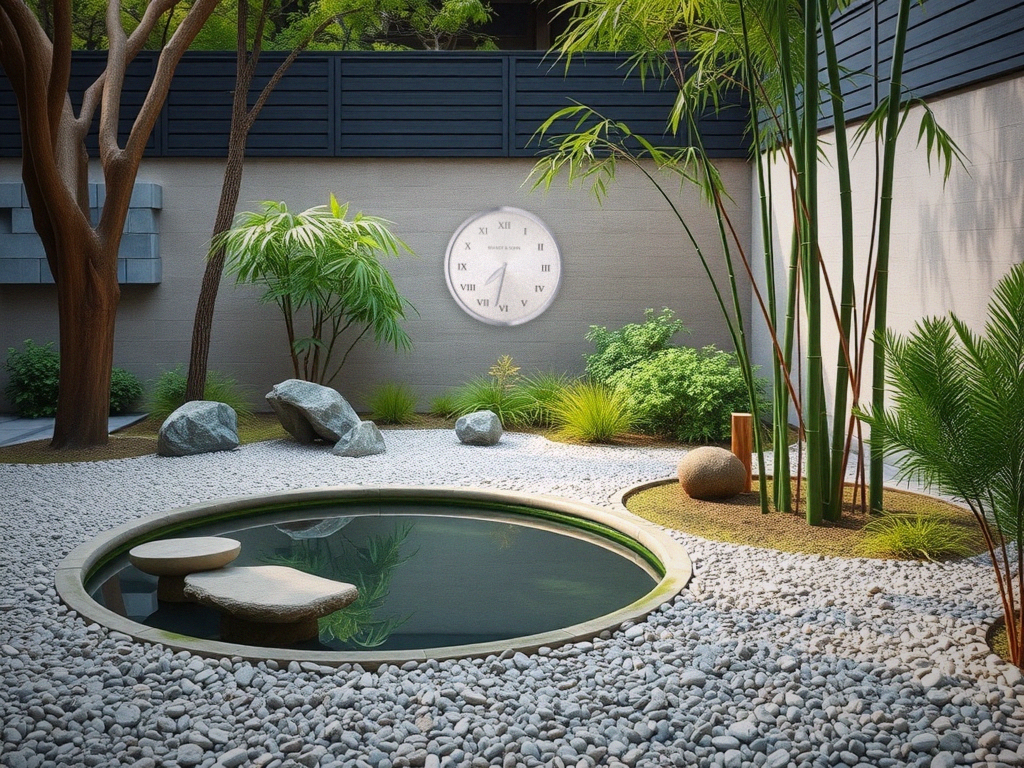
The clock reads 7h32
